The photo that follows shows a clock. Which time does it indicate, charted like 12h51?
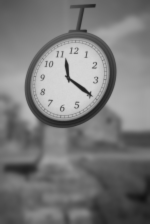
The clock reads 11h20
